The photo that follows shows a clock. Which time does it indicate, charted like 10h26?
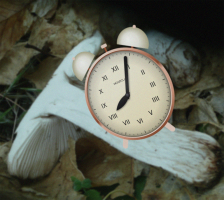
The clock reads 8h04
